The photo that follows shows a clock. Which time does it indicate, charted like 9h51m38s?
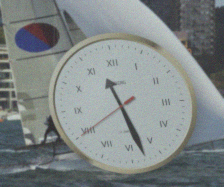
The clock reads 11h27m40s
